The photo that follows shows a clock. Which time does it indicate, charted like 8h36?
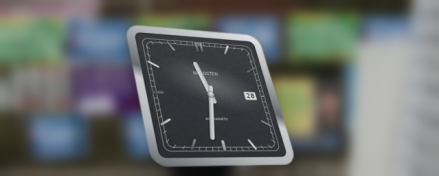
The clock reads 11h32
